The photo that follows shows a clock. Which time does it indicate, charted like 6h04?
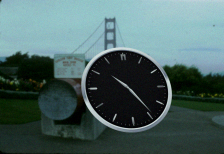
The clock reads 10h24
